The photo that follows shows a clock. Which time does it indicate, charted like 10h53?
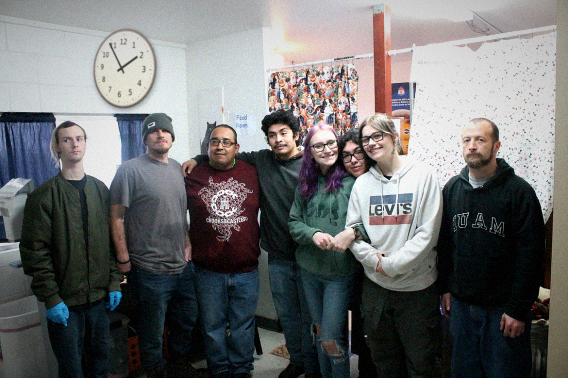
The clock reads 1h54
